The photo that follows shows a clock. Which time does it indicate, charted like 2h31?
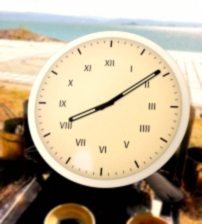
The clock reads 8h09
